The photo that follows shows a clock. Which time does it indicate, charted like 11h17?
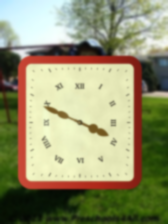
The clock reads 3h49
